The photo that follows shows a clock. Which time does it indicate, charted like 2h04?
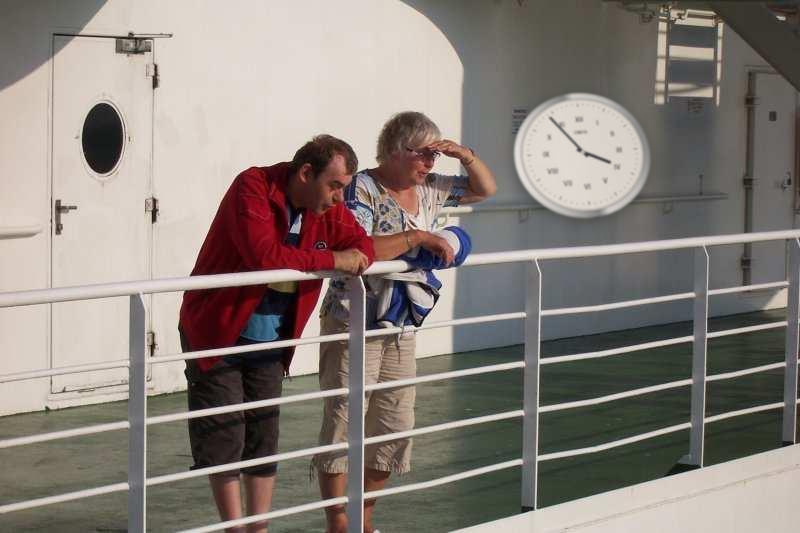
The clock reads 3h54
